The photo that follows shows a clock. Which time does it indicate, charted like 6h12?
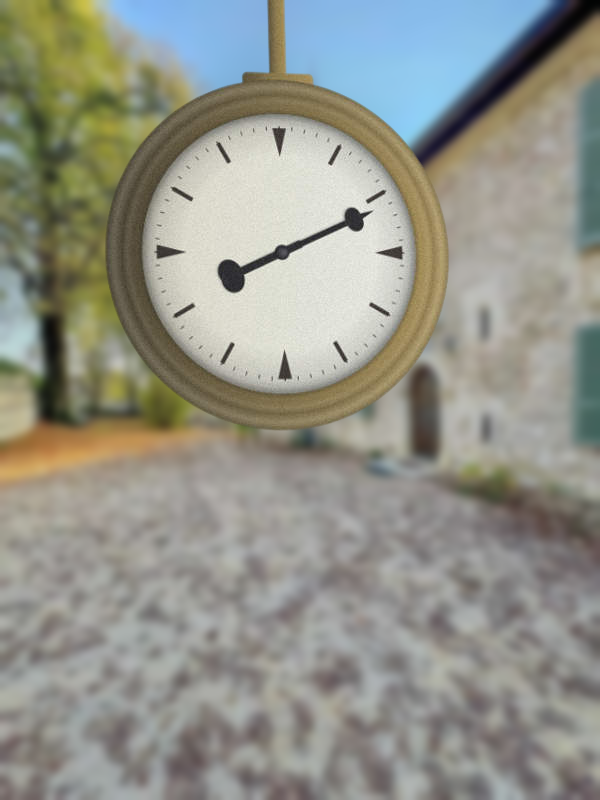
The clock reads 8h11
